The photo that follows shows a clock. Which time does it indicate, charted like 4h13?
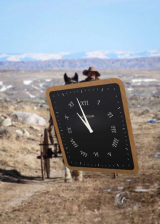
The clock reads 10h58
